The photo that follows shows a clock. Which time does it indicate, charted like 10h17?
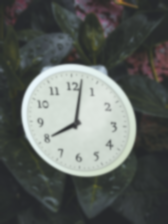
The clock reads 8h02
